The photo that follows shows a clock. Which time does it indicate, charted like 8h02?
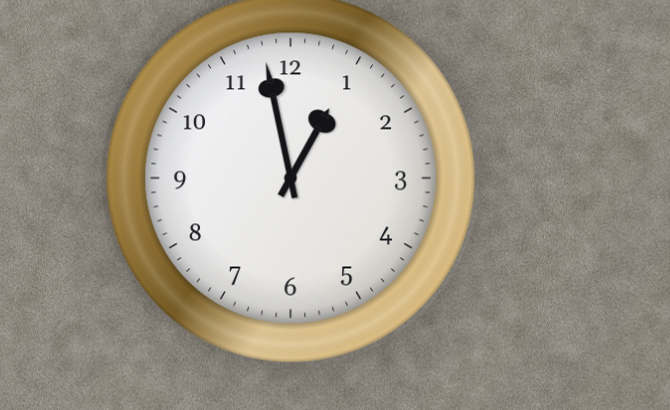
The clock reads 12h58
